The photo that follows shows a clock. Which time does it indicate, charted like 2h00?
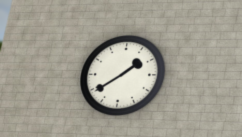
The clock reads 1h39
